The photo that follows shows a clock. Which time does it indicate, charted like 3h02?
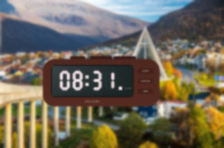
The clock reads 8h31
